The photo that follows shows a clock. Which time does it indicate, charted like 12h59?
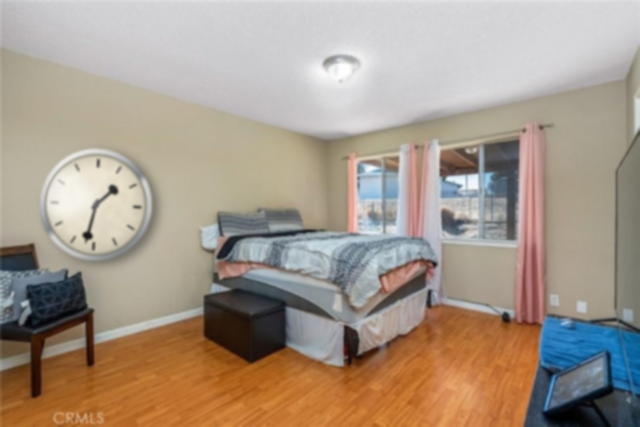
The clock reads 1h32
